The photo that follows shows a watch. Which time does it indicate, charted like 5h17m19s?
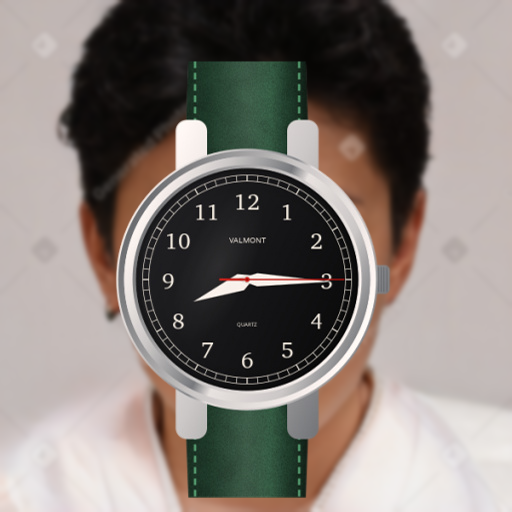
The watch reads 8h15m15s
